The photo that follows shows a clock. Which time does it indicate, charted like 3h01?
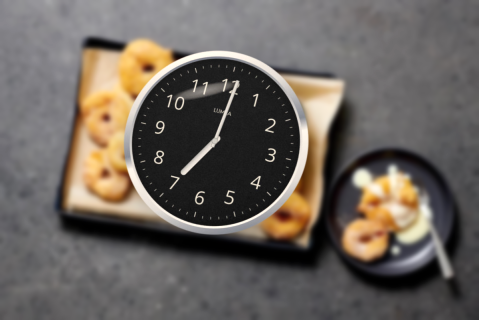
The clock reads 7h01
